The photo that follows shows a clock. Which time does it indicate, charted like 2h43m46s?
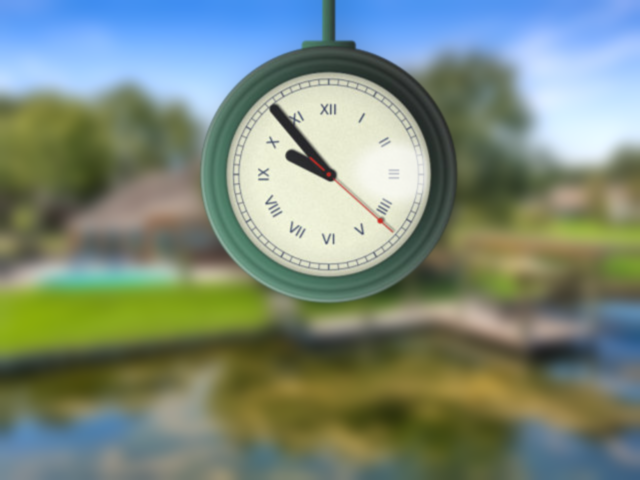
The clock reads 9h53m22s
